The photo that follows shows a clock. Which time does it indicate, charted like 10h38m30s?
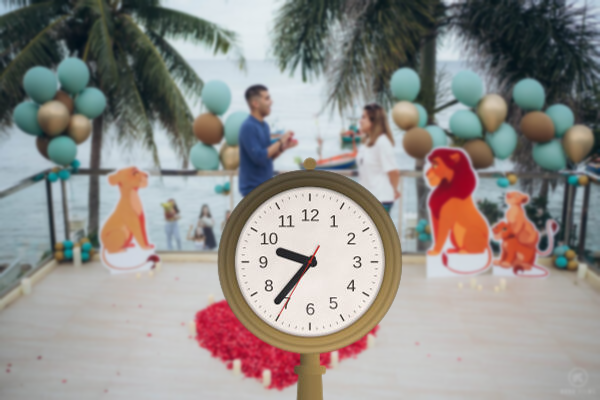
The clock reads 9h36m35s
